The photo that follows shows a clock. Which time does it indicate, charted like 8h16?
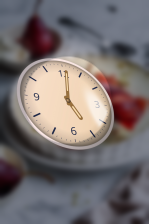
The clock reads 5h01
